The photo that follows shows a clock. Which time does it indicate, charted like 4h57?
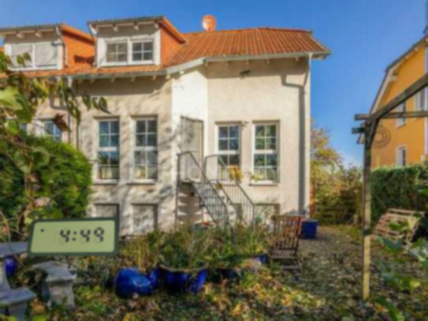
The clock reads 4h49
